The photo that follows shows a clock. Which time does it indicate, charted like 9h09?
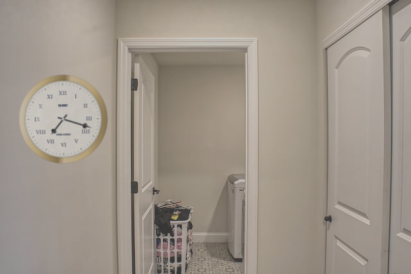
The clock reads 7h18
